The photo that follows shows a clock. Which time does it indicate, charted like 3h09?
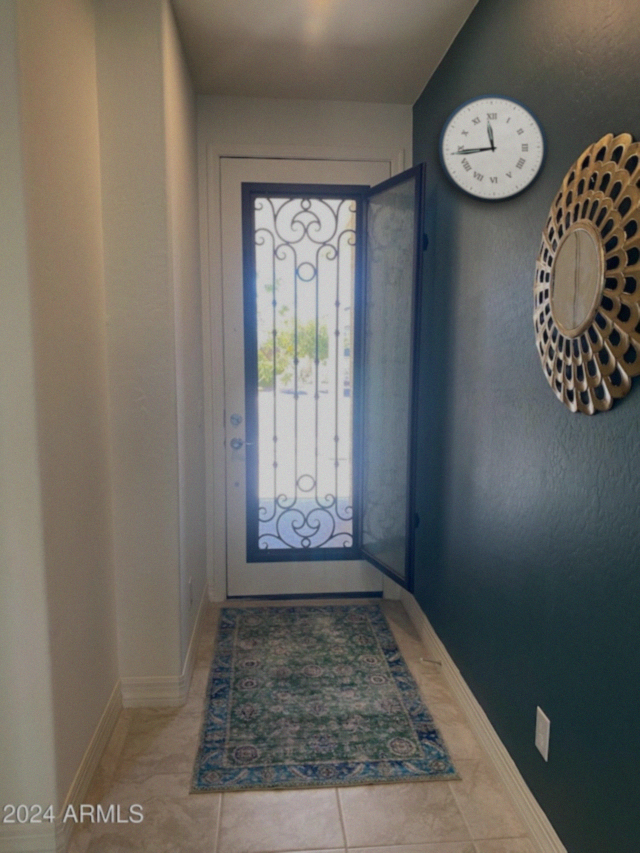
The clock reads 11h44
